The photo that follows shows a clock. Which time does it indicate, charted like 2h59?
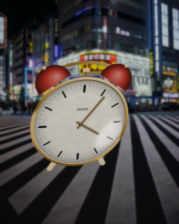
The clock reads 4h06
